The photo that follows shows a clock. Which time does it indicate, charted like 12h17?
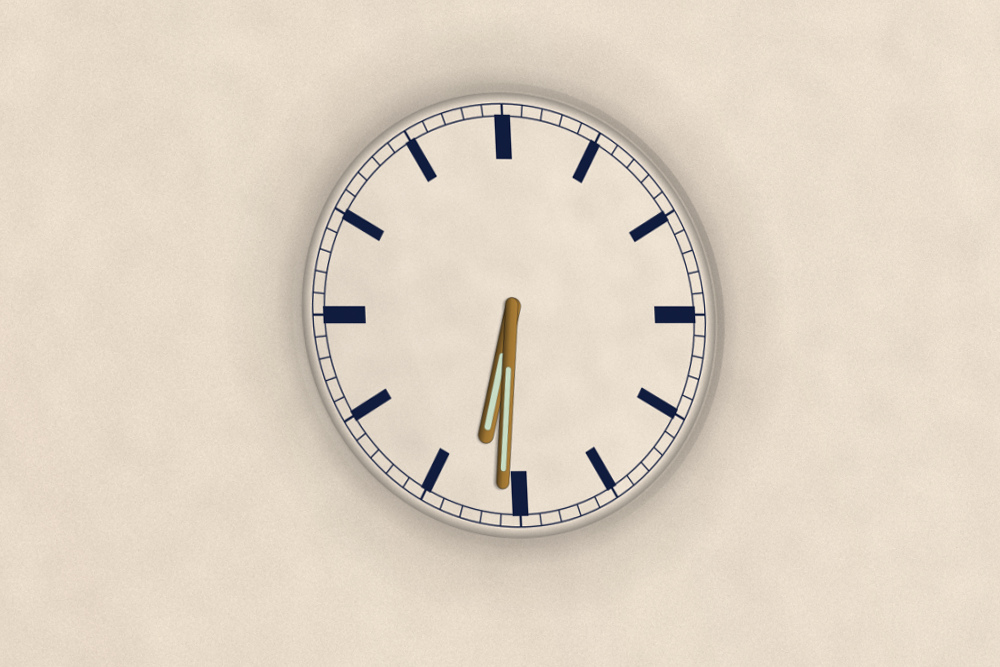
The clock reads 6h31
